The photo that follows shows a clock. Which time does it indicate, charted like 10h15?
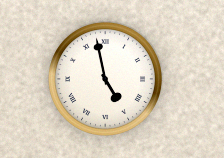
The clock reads 4h58
